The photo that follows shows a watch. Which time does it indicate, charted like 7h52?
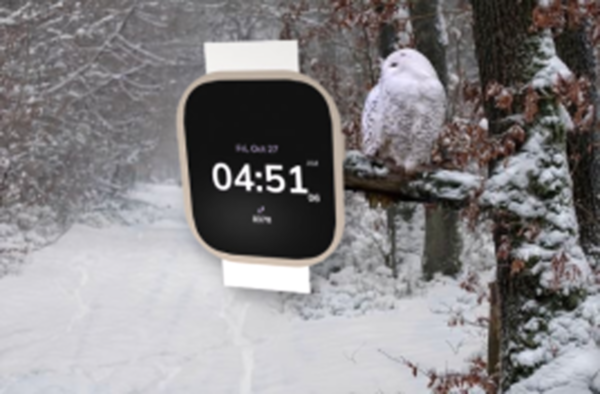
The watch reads 4h51
